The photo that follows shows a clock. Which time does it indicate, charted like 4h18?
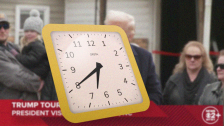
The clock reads 6h40
